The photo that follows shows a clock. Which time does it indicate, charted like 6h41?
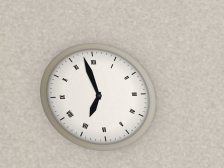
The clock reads 6h58
